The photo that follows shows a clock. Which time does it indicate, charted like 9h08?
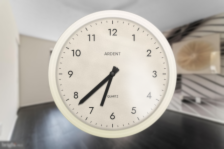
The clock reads 6h38
